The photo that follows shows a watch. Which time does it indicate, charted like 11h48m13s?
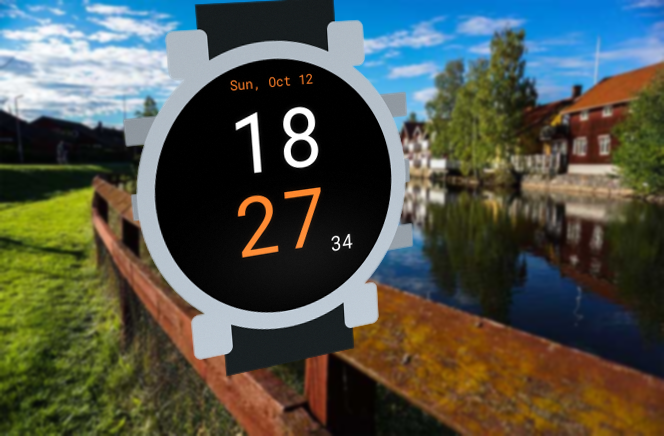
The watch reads 18h27m34s
